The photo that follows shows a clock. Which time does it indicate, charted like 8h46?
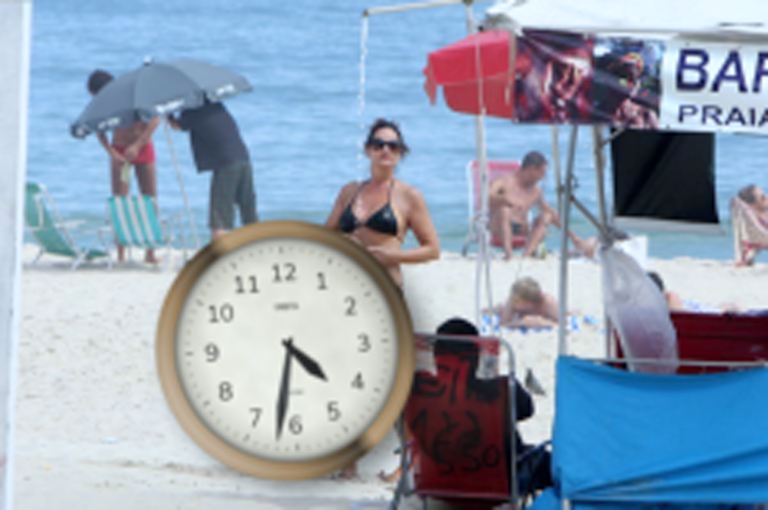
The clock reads 4h32
